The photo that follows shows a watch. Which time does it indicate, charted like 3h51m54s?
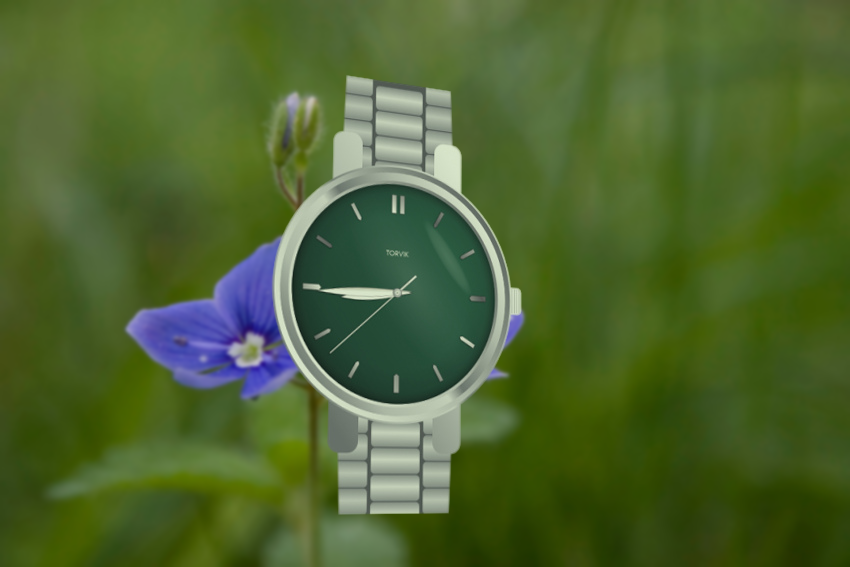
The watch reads 8h44m38s
